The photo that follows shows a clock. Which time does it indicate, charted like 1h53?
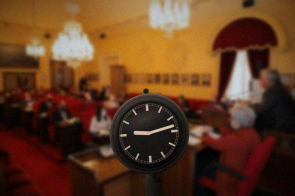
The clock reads 9h13
